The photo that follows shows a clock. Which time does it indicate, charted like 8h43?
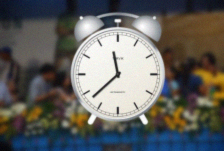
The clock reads 11h38
